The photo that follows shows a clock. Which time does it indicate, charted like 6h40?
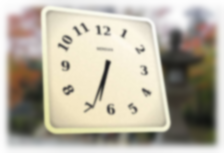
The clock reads 6h34
